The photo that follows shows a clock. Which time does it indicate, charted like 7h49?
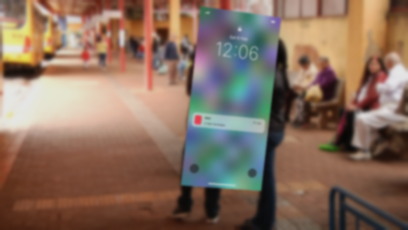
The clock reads 12h06
